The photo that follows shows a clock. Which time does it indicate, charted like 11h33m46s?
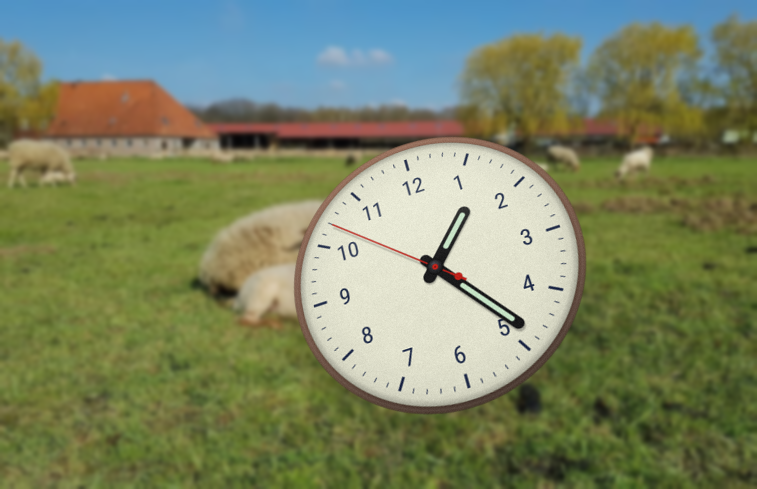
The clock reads 1h23m52s
